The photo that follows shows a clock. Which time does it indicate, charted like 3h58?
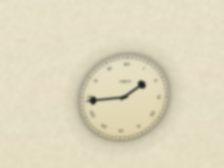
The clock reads 1h44
